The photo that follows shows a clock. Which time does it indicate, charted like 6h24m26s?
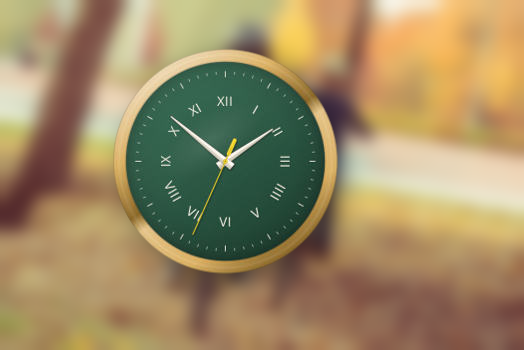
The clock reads 1h51m34s
